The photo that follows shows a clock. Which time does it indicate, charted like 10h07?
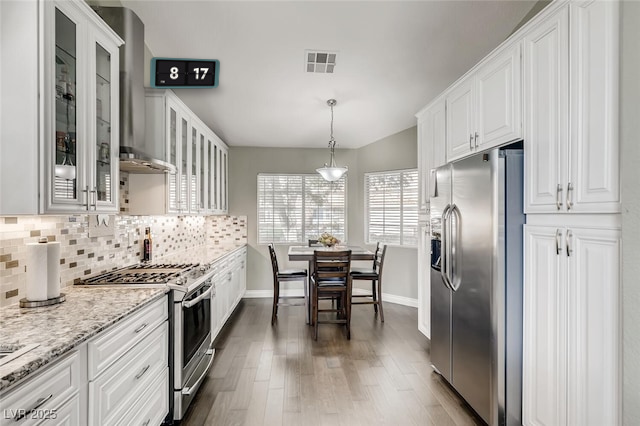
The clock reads 8h17
